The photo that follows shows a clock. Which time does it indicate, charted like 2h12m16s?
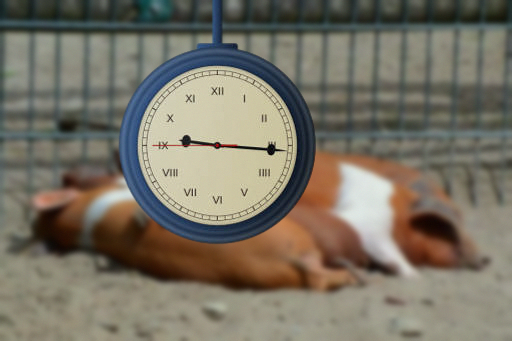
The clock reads 9h15m45s
